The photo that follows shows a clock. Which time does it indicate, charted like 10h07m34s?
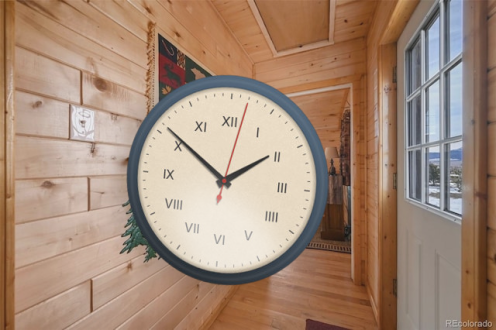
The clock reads 1h51m02s
